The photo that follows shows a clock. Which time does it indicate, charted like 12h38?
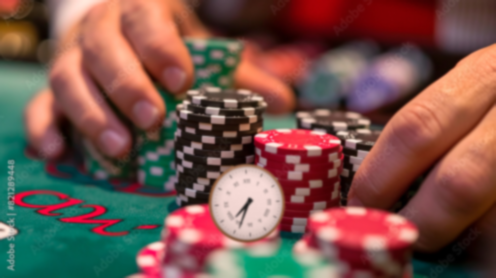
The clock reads 7h34
